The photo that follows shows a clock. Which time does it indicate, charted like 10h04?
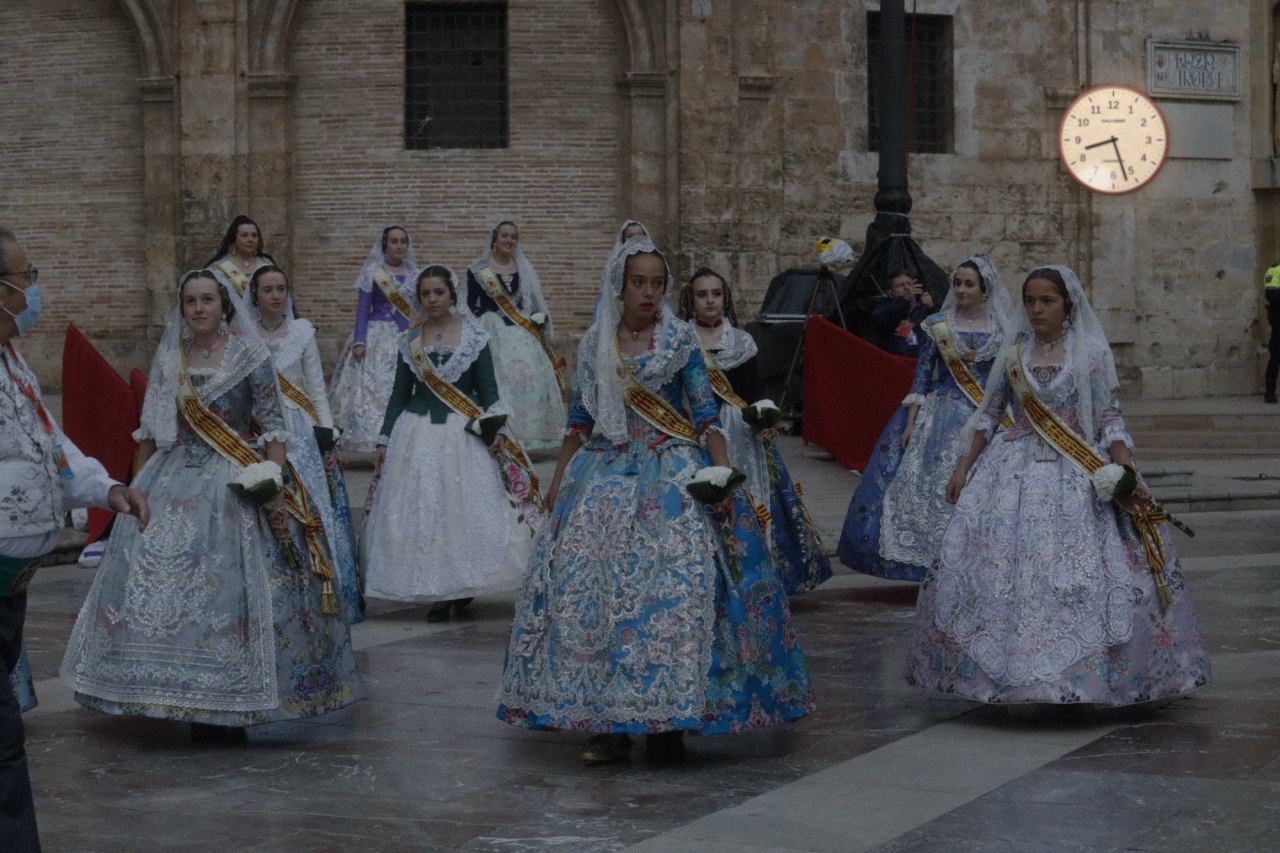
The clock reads 8h27
